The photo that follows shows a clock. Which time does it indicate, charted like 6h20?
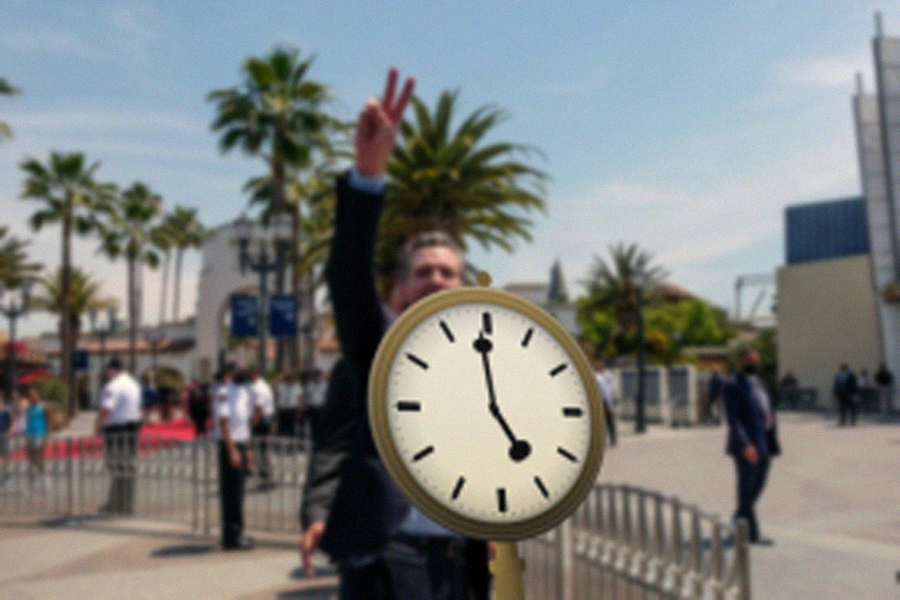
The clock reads 4h59
